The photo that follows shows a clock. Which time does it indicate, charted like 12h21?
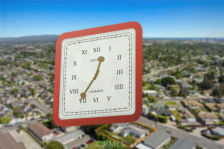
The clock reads 12h36
